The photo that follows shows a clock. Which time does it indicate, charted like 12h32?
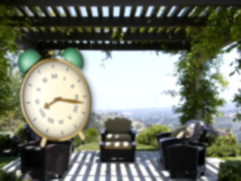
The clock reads 8h17
